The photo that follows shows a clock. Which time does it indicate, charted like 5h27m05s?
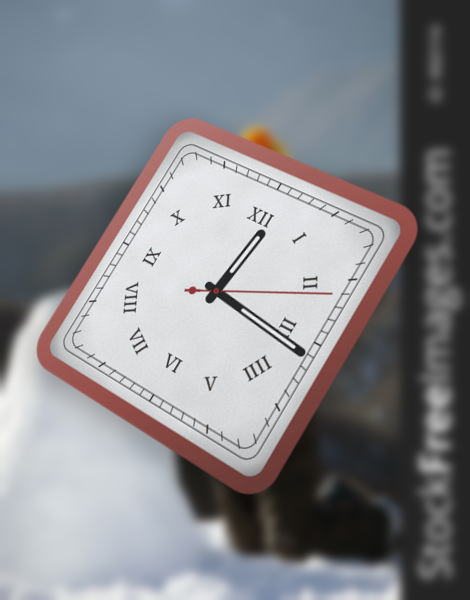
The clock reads 12h16m11s
